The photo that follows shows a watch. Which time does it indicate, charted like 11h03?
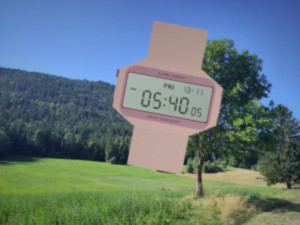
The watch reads 5h40
